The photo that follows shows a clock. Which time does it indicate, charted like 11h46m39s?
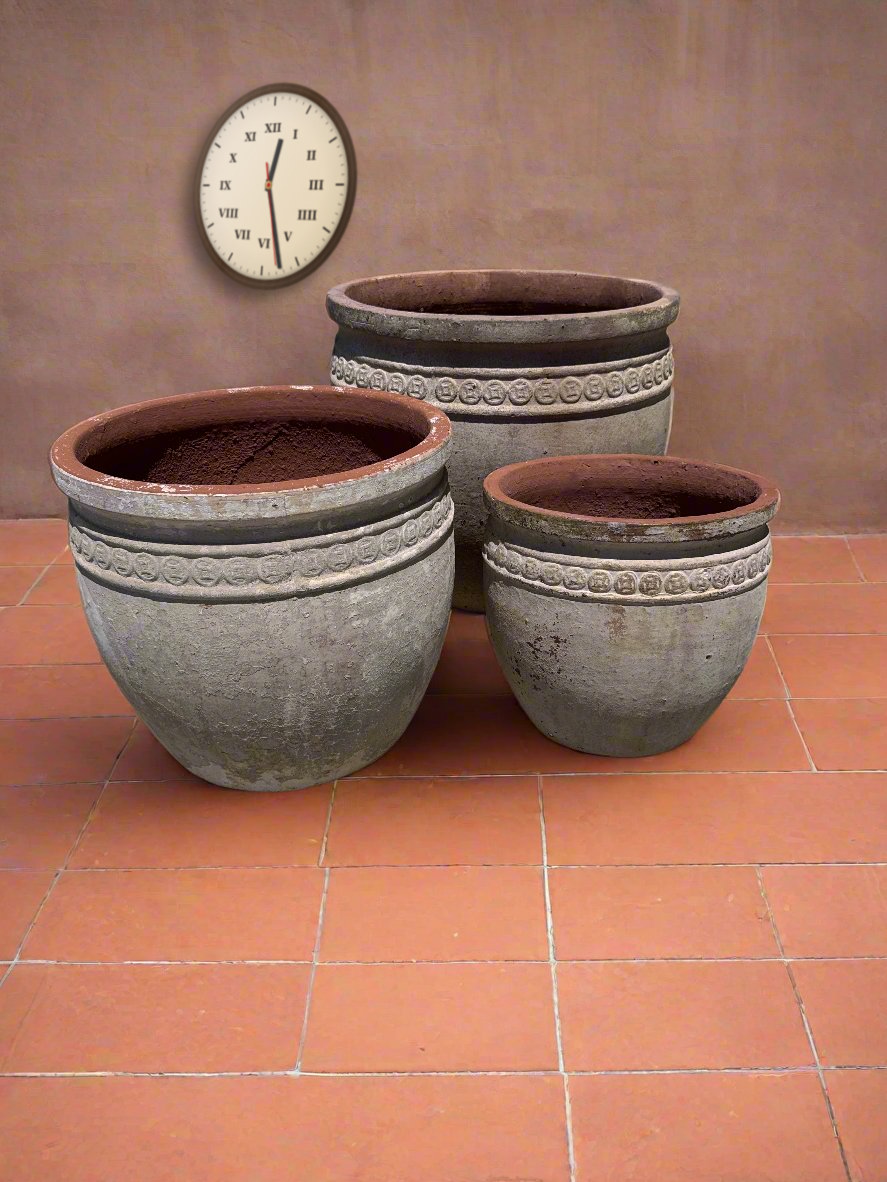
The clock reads 12h27m28s
